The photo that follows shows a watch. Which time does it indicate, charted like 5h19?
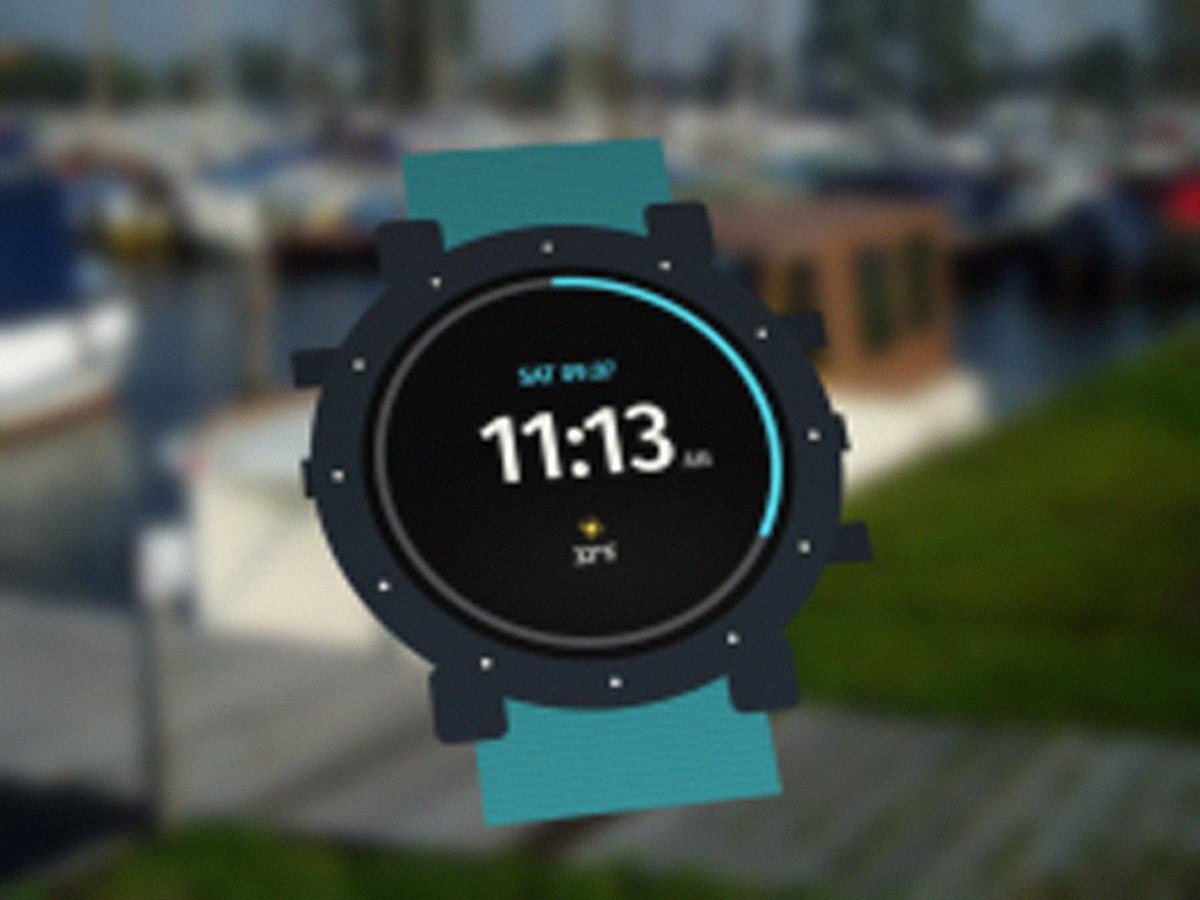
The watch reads 11h13
